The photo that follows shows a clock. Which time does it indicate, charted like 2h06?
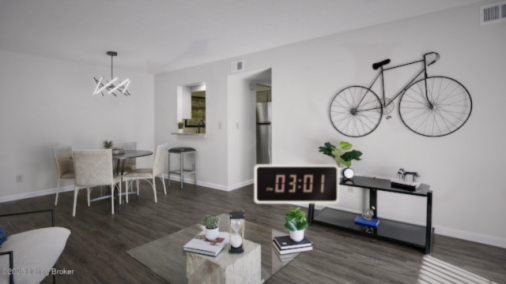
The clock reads 3h01
